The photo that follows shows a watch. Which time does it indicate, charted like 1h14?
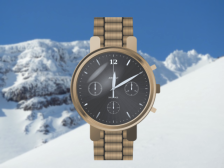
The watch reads 12h10
